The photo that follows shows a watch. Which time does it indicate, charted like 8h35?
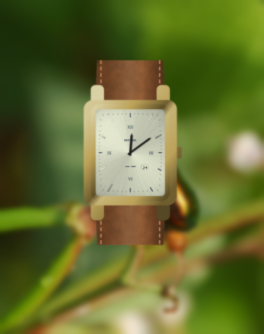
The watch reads 12h09
